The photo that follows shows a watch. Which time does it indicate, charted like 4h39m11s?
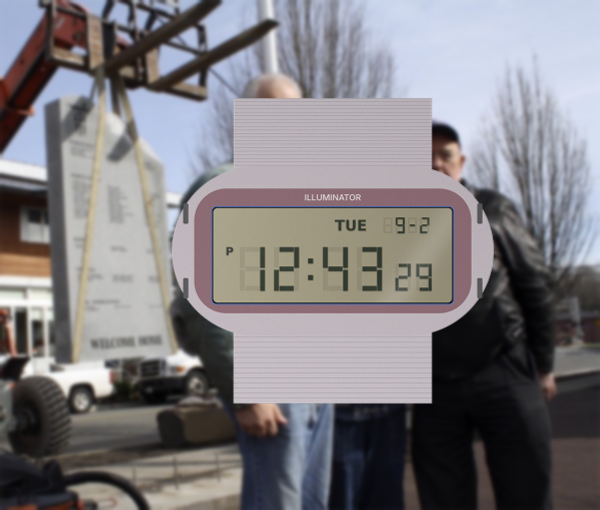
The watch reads 12h43m29s
